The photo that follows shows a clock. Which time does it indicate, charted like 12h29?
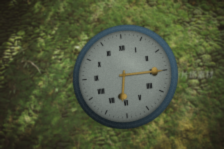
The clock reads 6h15
